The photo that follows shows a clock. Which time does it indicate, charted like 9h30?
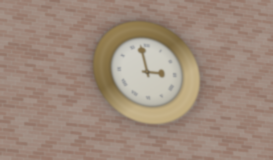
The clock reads 2h58
